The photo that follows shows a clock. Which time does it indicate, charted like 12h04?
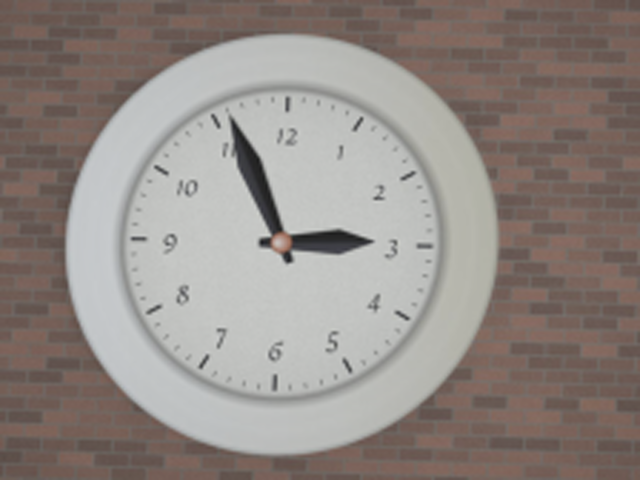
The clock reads 2h56
